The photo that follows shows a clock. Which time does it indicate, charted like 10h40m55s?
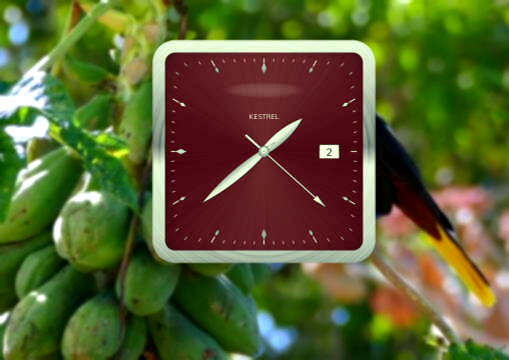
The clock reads 1h38m22s
